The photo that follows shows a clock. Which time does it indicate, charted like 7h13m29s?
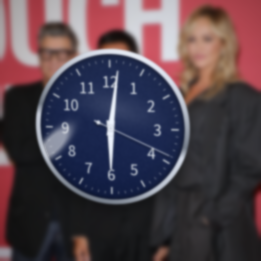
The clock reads 6h01m19s
